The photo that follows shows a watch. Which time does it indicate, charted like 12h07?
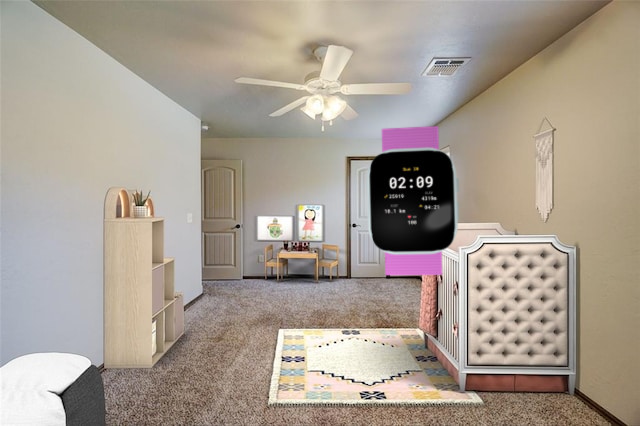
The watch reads 2h09
